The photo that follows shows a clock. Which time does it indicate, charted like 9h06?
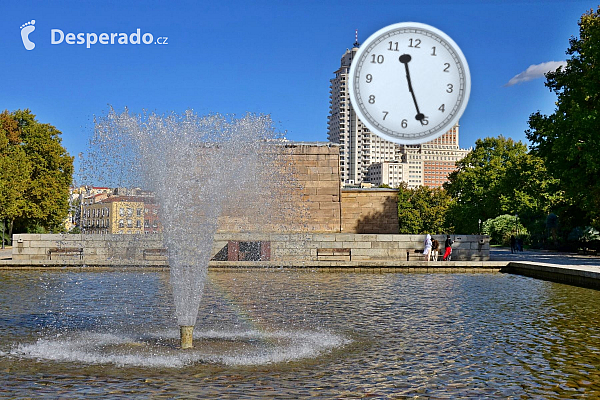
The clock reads 11h26
